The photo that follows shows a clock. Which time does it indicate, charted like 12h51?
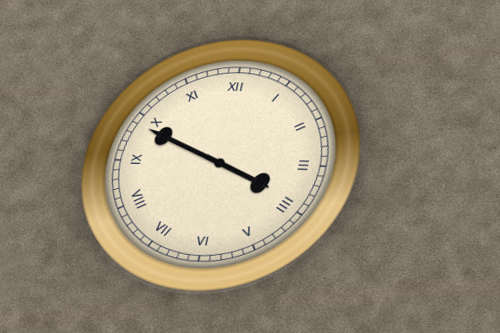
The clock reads 3h49
